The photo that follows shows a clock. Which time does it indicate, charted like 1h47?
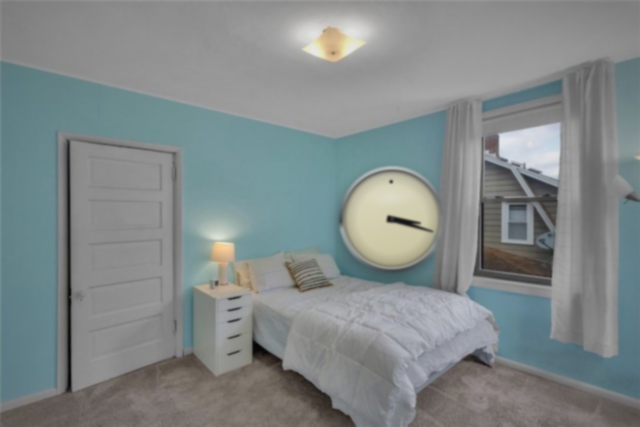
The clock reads 3h18
